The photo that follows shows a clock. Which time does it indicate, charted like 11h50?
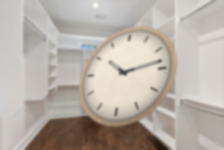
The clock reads 10h13
